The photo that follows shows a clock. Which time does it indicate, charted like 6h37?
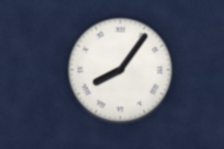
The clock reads 8h06
